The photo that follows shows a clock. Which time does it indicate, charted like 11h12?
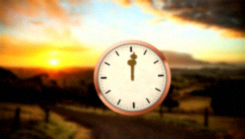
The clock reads 12h01
